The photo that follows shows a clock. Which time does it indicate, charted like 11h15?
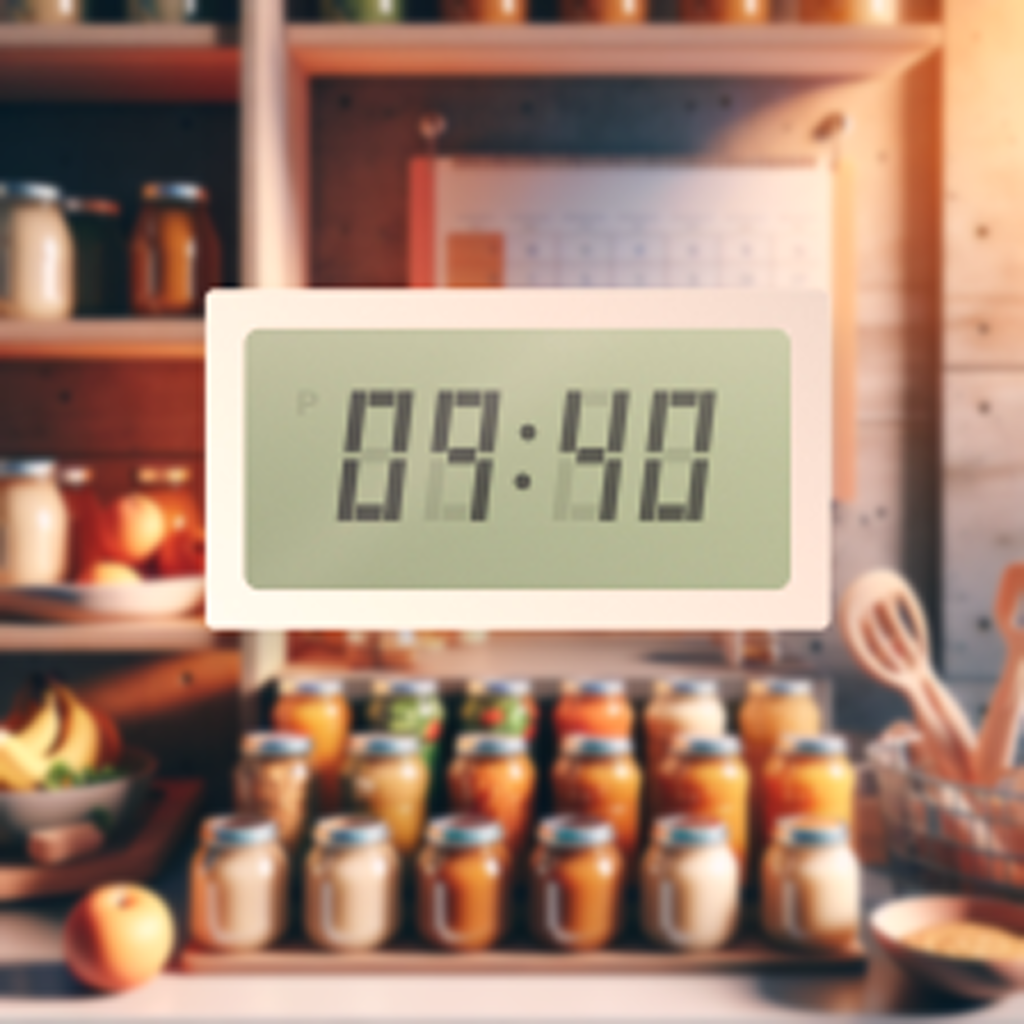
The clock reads 9h40
